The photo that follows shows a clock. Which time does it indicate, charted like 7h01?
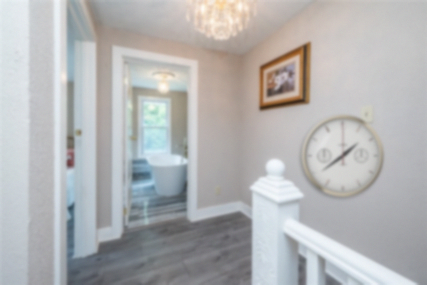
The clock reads 1h39
